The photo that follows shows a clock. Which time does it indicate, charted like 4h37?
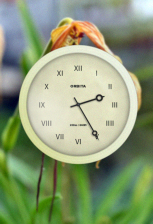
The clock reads 2h25
